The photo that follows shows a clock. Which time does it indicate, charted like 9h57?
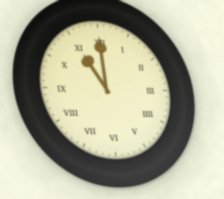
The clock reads 11h00
